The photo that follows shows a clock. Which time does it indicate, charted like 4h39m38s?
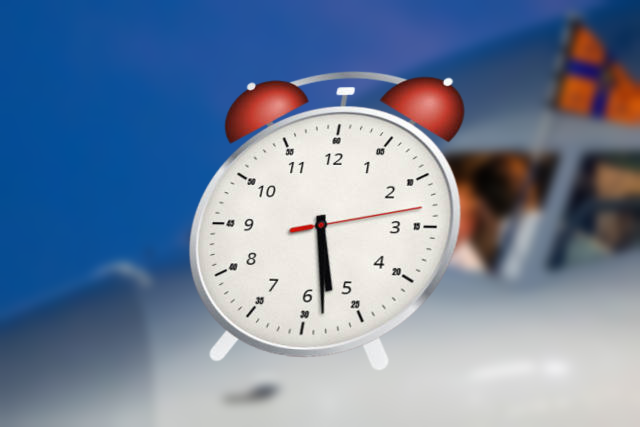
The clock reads 5h28m13s
